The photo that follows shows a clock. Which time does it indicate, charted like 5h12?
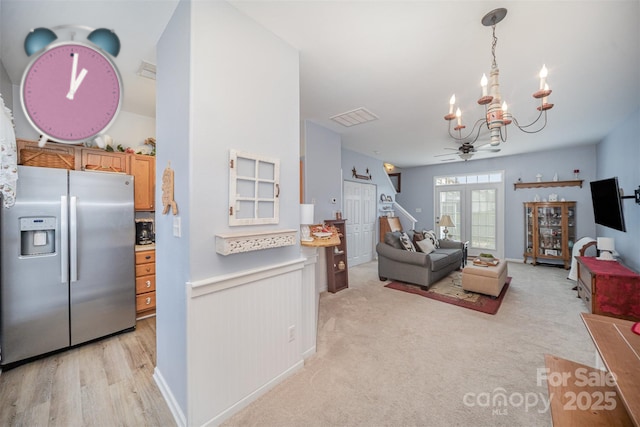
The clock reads 1h01
